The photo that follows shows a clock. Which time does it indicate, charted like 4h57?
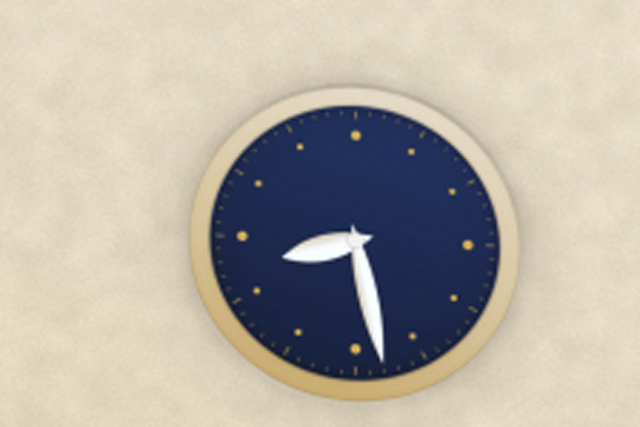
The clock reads 8h28
